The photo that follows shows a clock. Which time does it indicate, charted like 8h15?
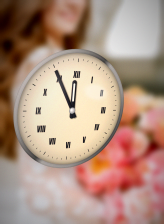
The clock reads 11h55
